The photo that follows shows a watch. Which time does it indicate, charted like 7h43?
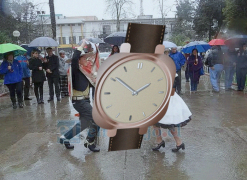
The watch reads 1h51
